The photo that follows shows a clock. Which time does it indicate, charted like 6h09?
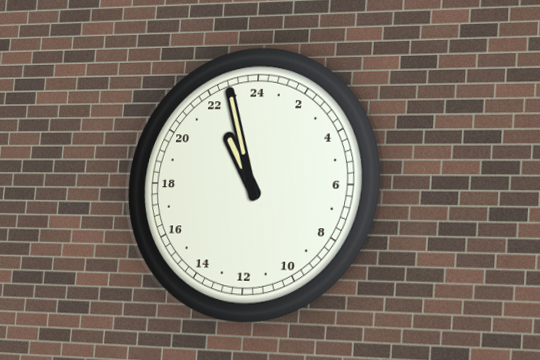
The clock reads 21h57
